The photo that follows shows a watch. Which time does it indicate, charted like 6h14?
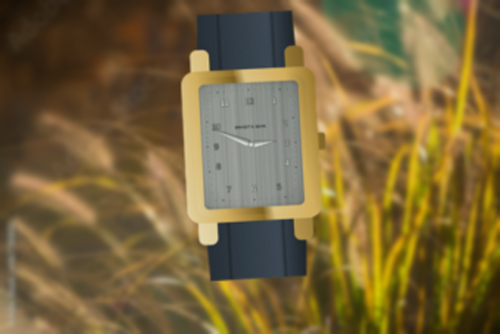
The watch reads 2h49
